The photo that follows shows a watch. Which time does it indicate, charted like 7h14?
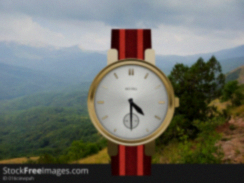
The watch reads 4h30
